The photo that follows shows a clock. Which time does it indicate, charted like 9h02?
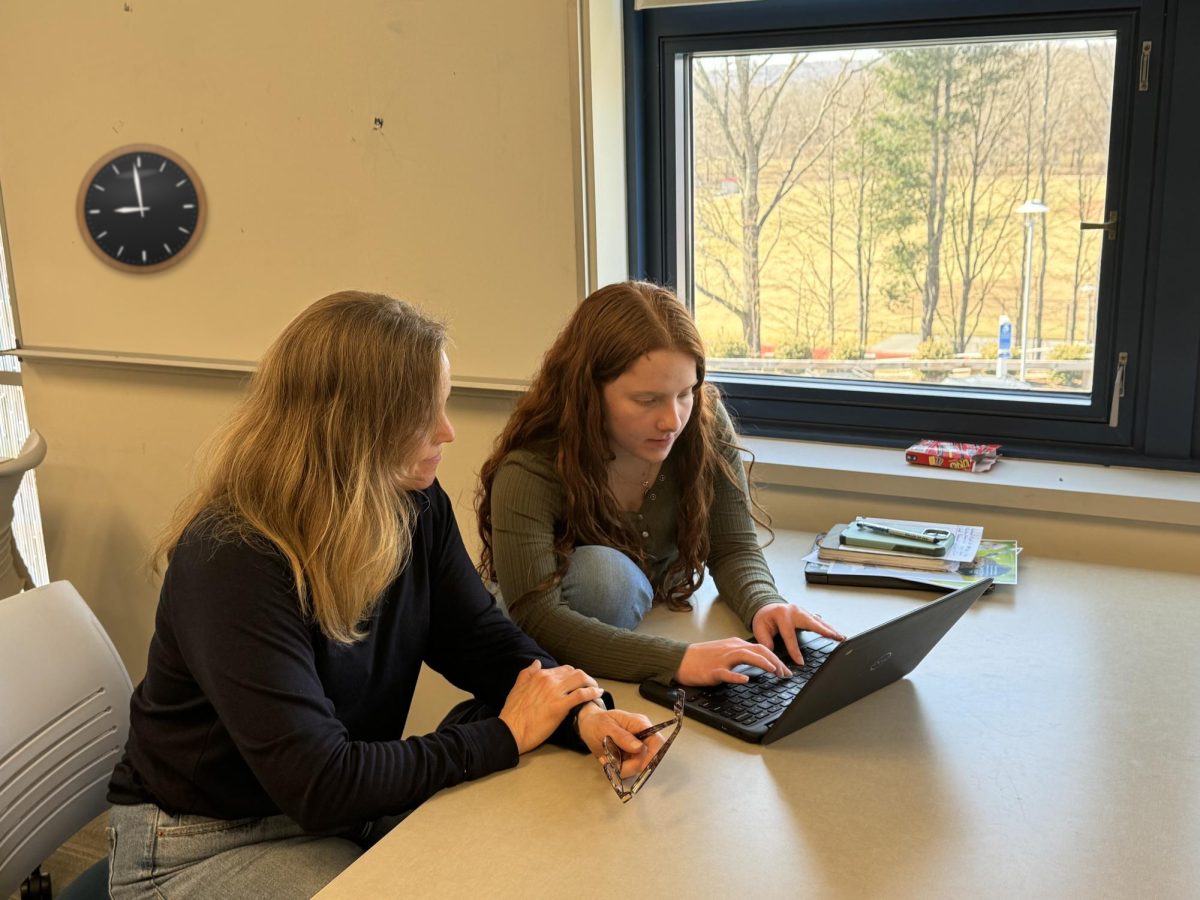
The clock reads 8h59
